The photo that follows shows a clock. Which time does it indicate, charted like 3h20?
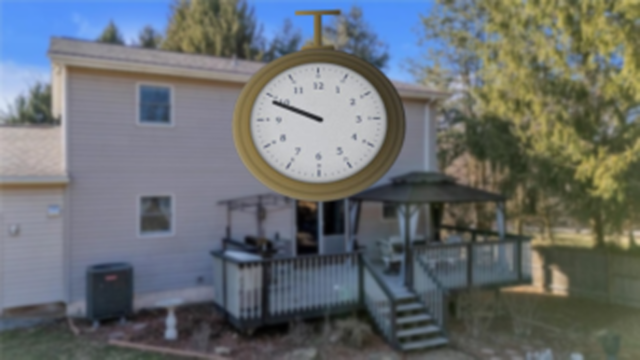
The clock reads 9h49
